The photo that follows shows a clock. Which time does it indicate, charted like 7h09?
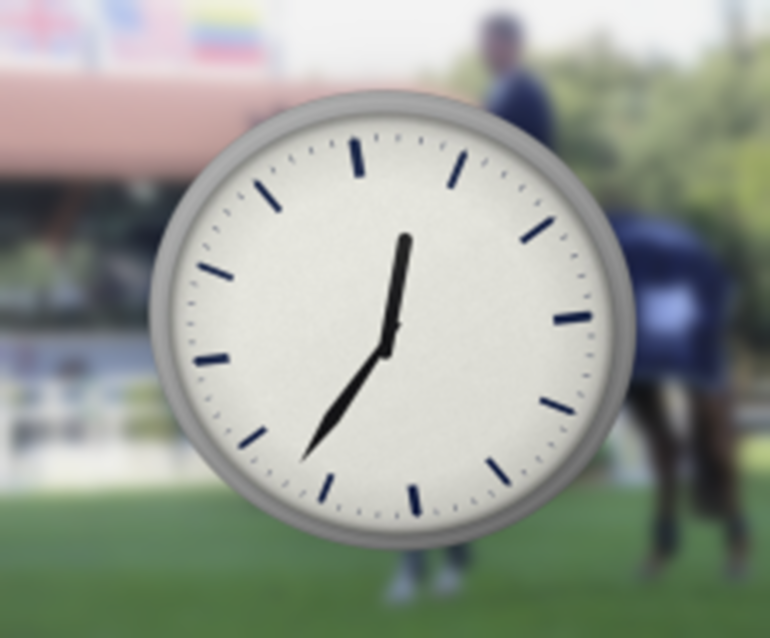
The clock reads 12h37
